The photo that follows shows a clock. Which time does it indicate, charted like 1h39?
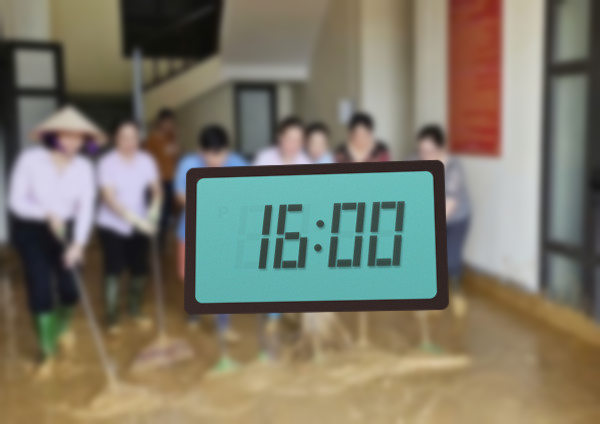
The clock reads 16h00
